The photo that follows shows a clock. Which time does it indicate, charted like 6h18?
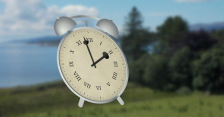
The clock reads 1h58
